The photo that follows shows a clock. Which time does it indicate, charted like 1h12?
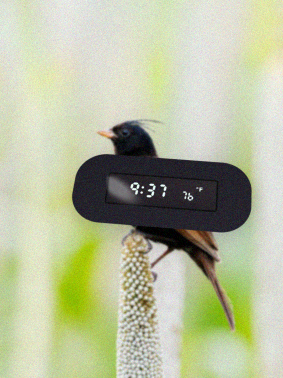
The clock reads 9h37
